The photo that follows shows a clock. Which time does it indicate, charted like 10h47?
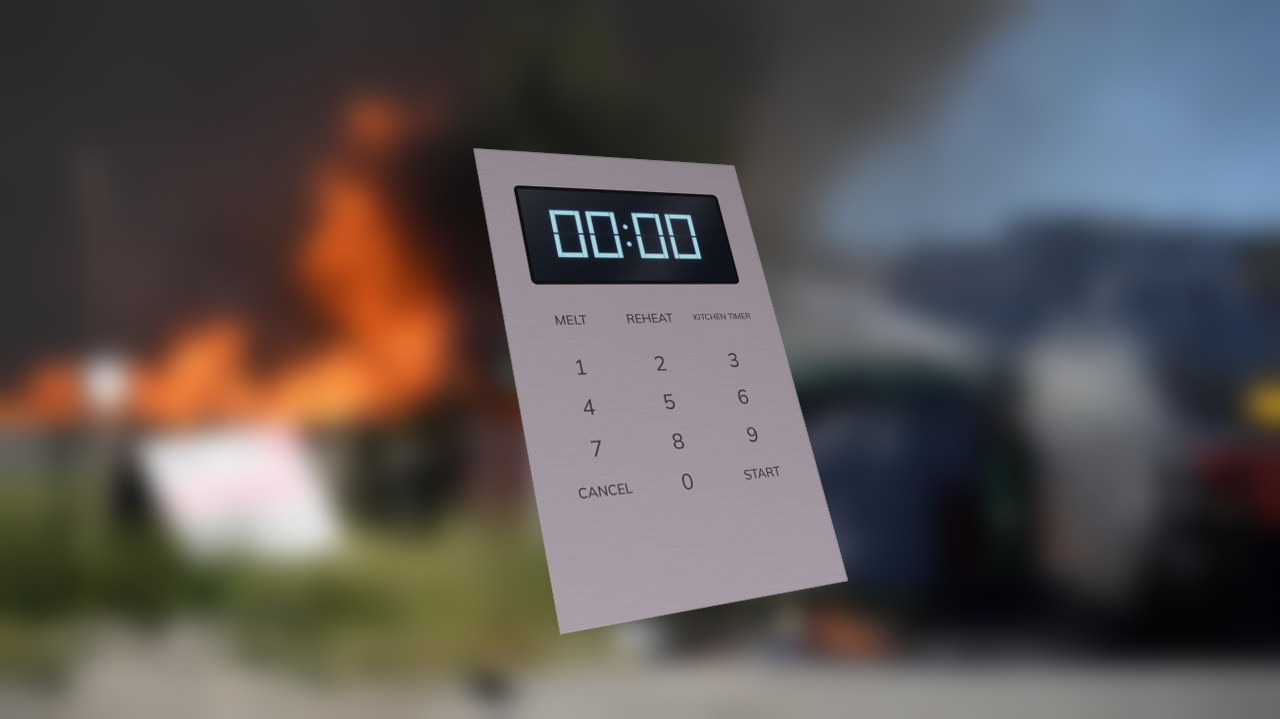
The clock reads 0h00
